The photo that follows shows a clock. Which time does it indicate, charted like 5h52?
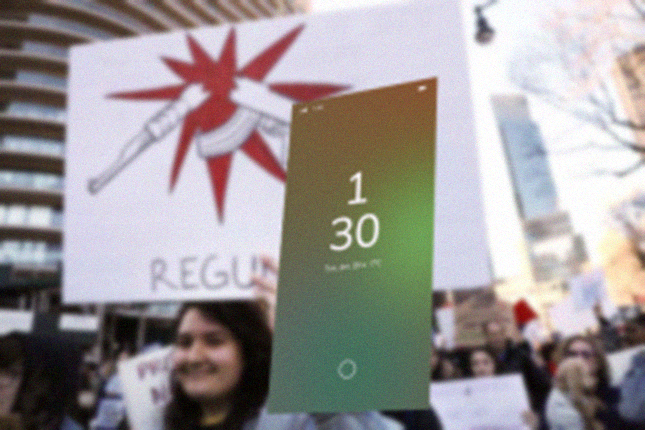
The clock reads 1h30
